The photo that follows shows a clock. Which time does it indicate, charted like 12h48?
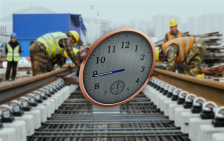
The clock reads 8h44
